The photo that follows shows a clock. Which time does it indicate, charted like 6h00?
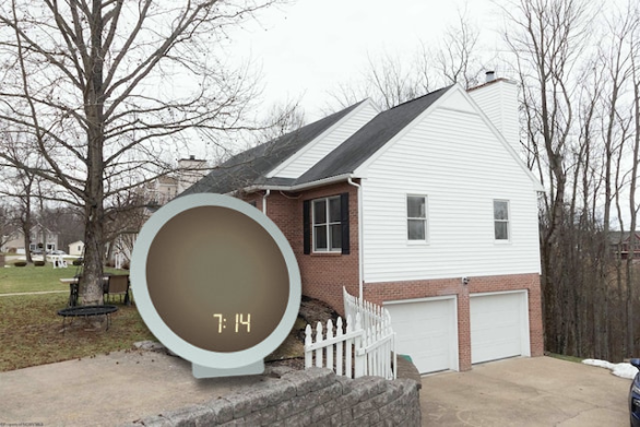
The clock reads 7h14
